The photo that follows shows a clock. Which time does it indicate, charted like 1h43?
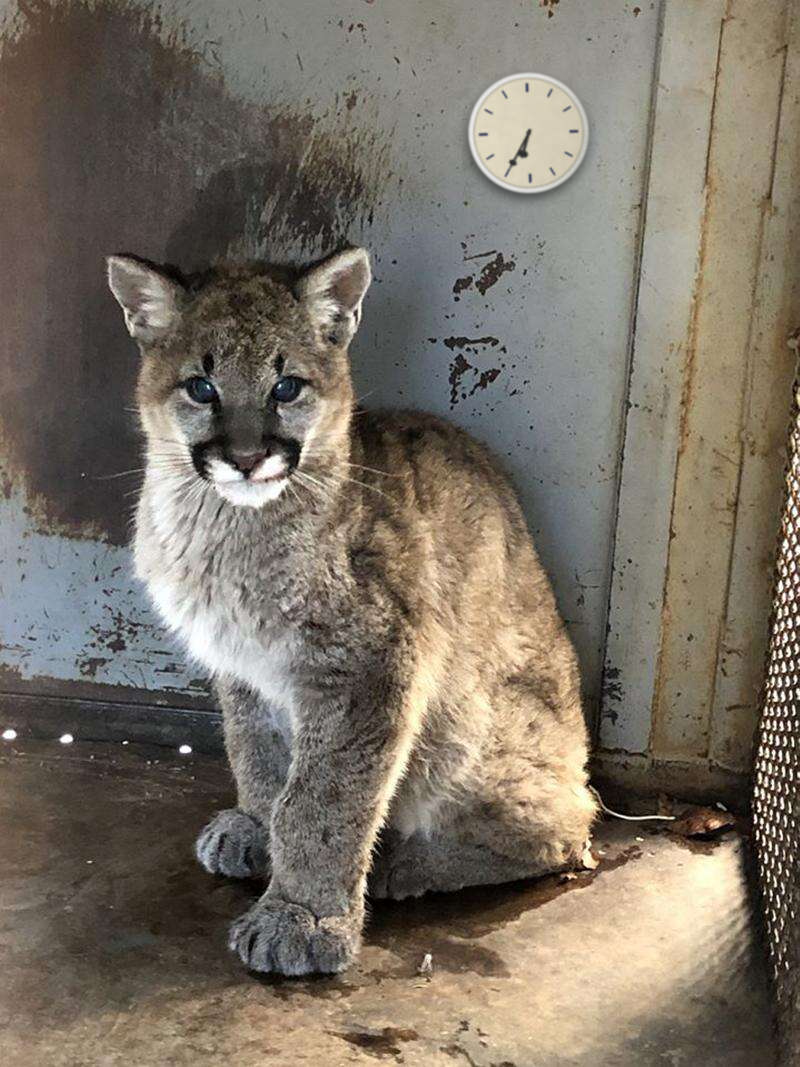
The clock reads 6h35
